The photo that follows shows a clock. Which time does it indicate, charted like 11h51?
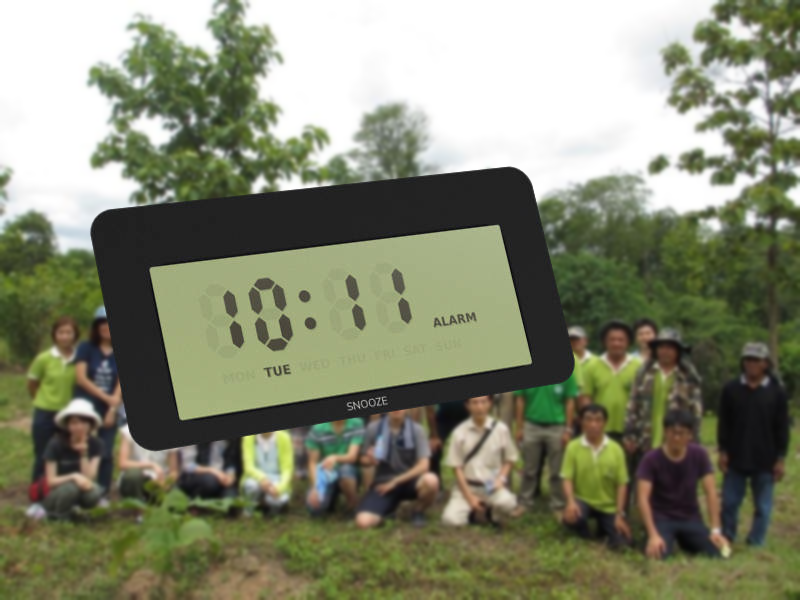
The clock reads 10h11
